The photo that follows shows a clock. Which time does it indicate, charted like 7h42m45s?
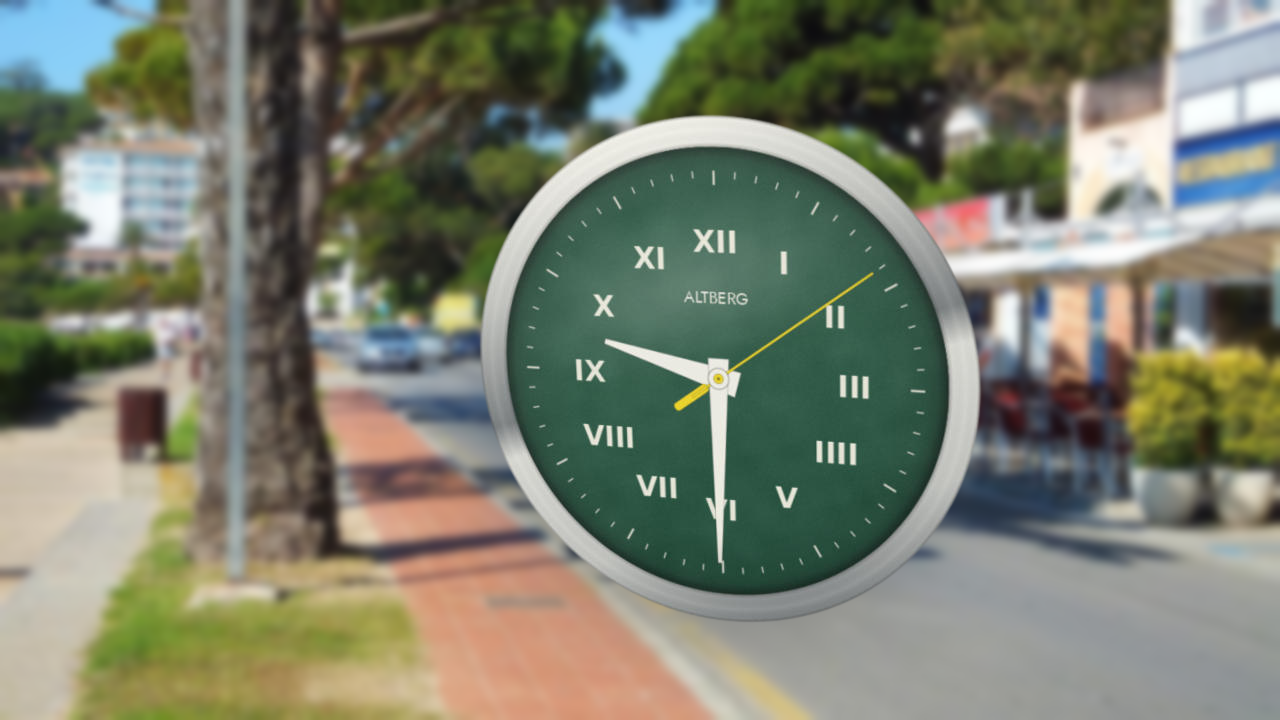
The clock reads 9h30m09s
